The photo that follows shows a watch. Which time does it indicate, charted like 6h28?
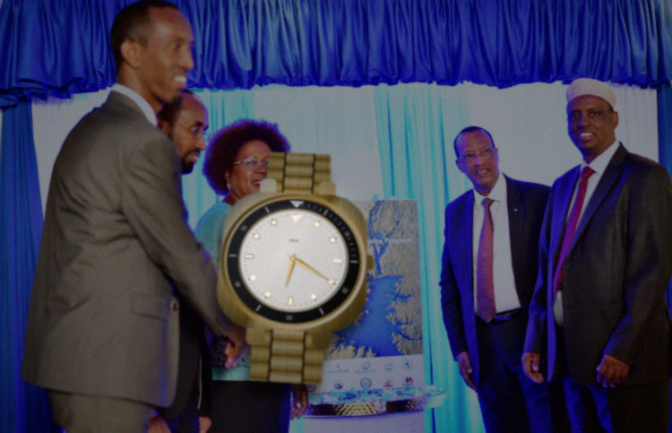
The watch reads 6h20
